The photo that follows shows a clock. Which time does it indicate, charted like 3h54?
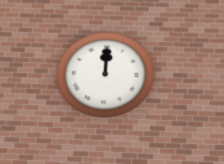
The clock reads 12h00
